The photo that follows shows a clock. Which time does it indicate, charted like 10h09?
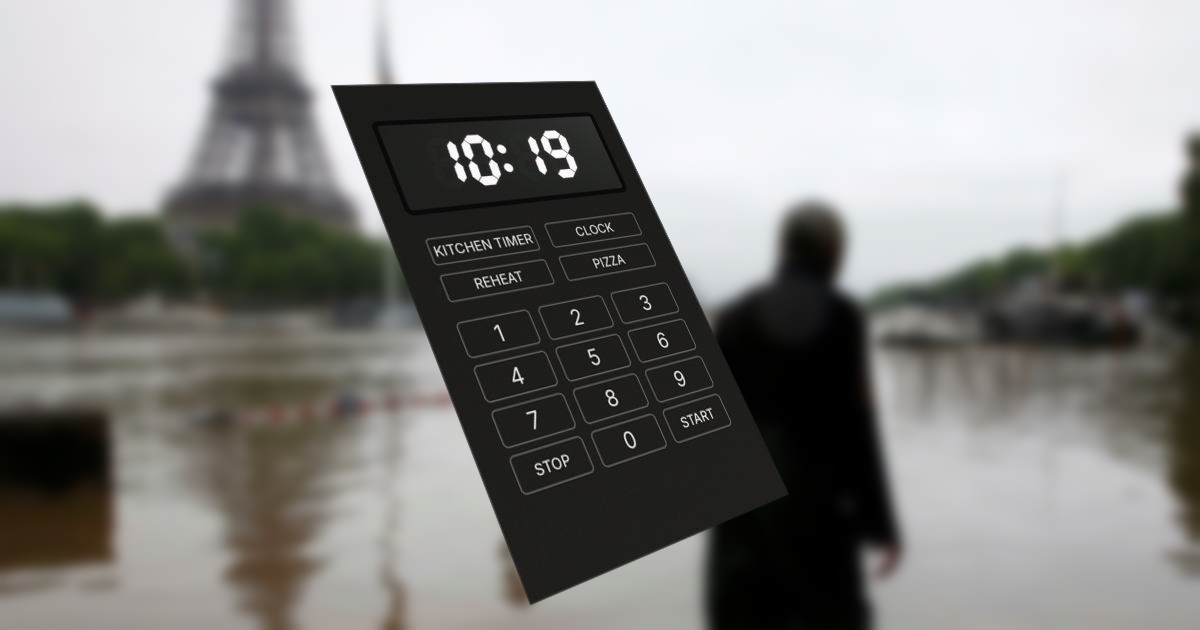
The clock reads 10h19
